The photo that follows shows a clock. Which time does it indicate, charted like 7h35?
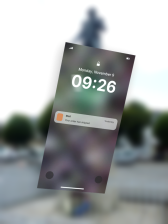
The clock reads 9h26
